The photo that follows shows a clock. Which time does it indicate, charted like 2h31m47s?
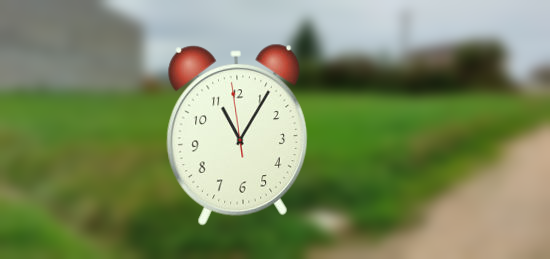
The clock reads 11h05m59s
